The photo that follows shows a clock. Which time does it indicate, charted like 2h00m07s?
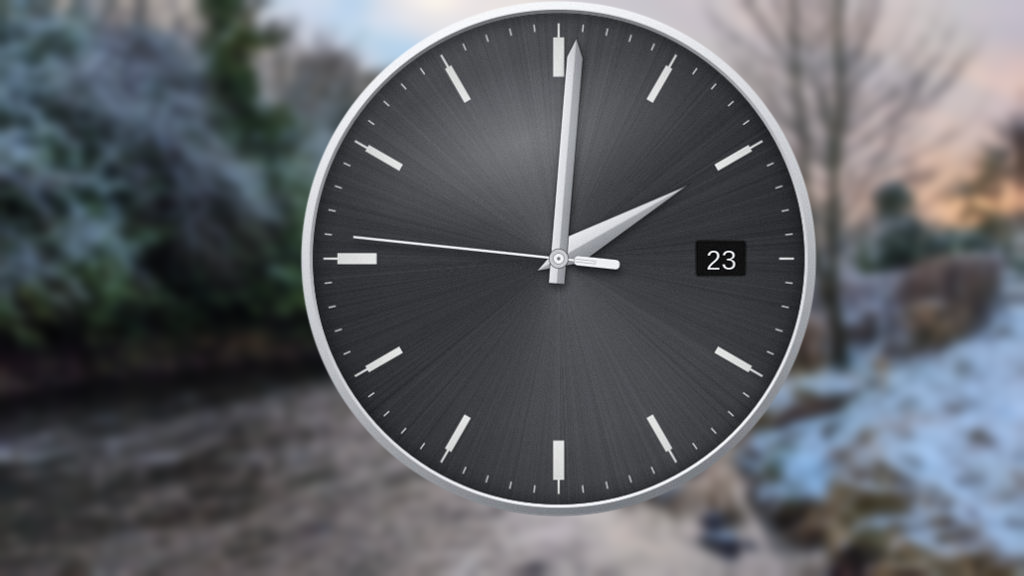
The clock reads 2h00m46s
